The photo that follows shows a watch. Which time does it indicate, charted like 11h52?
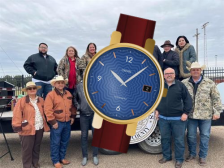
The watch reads 10h07
